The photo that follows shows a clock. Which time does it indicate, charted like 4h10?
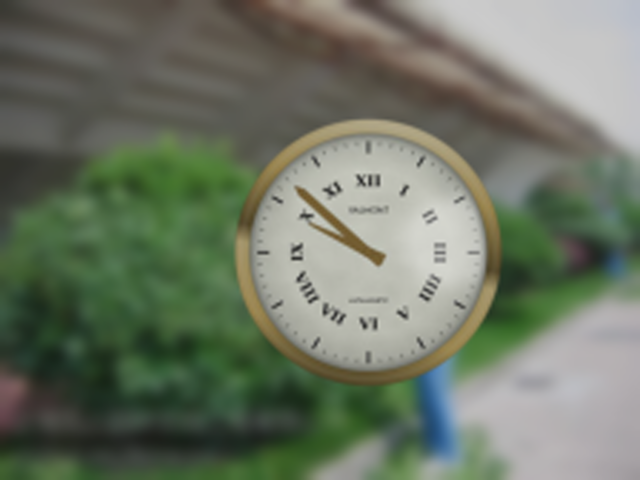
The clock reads 9h52
